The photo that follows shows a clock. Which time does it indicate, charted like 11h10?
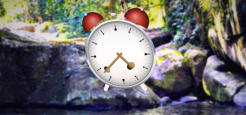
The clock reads 4h38
